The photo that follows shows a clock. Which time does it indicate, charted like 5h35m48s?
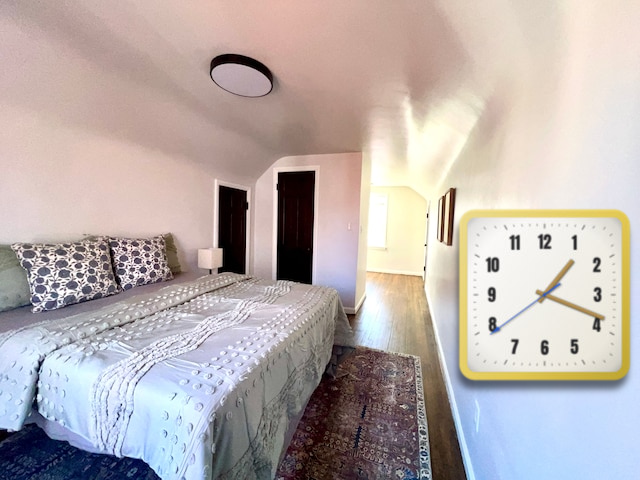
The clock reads 1h18m39s
